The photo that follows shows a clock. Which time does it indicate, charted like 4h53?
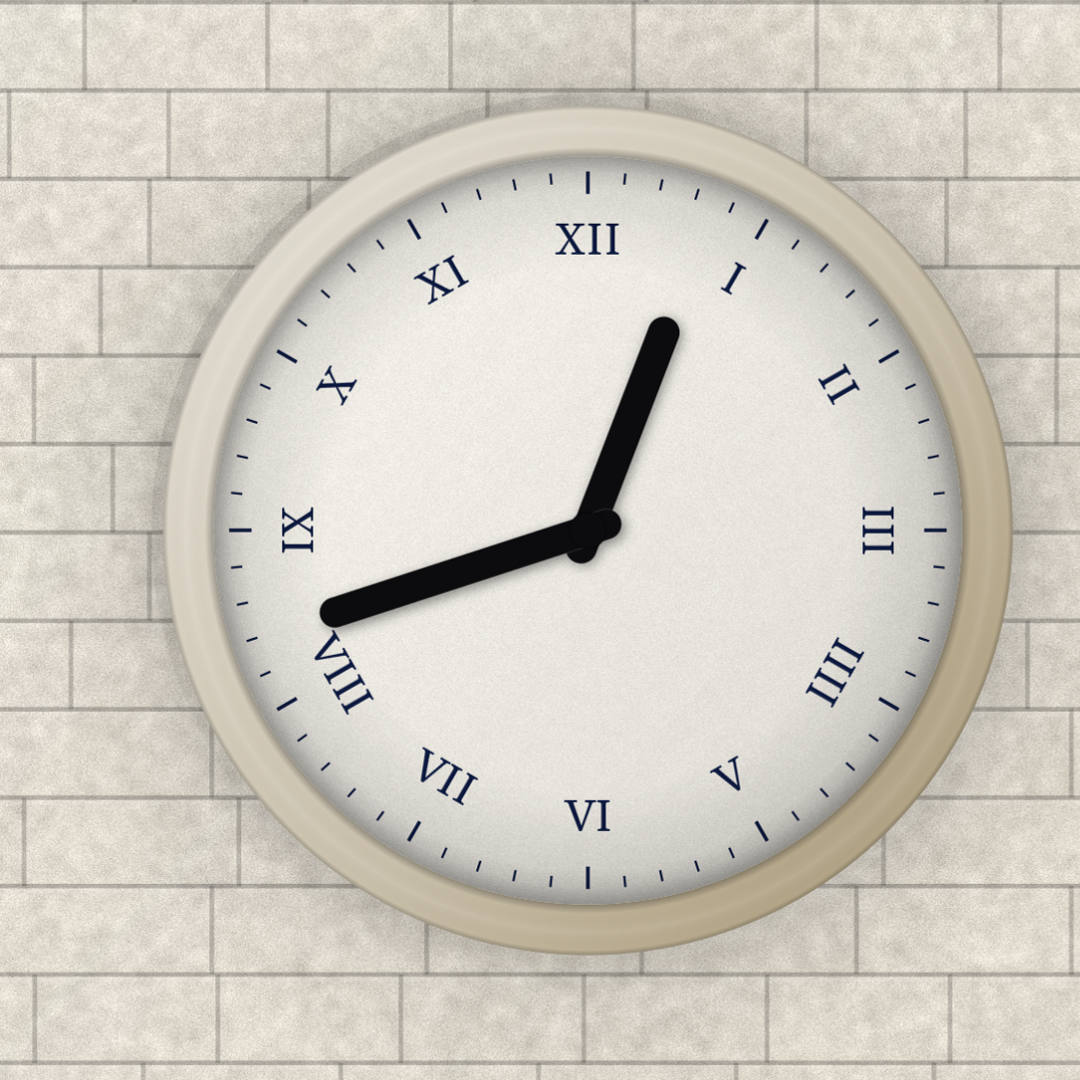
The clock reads 12h42
